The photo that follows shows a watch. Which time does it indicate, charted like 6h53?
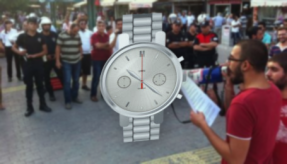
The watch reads 10h22
